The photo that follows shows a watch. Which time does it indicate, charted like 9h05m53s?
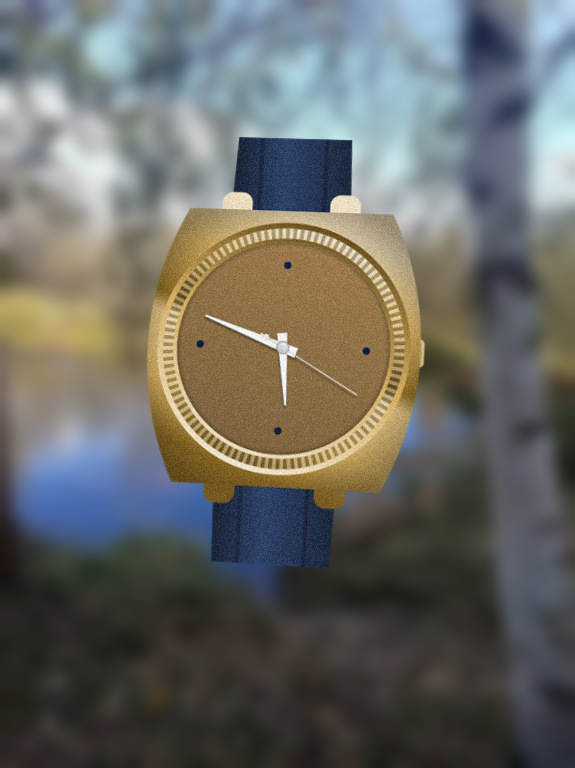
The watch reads 5h48m20s
